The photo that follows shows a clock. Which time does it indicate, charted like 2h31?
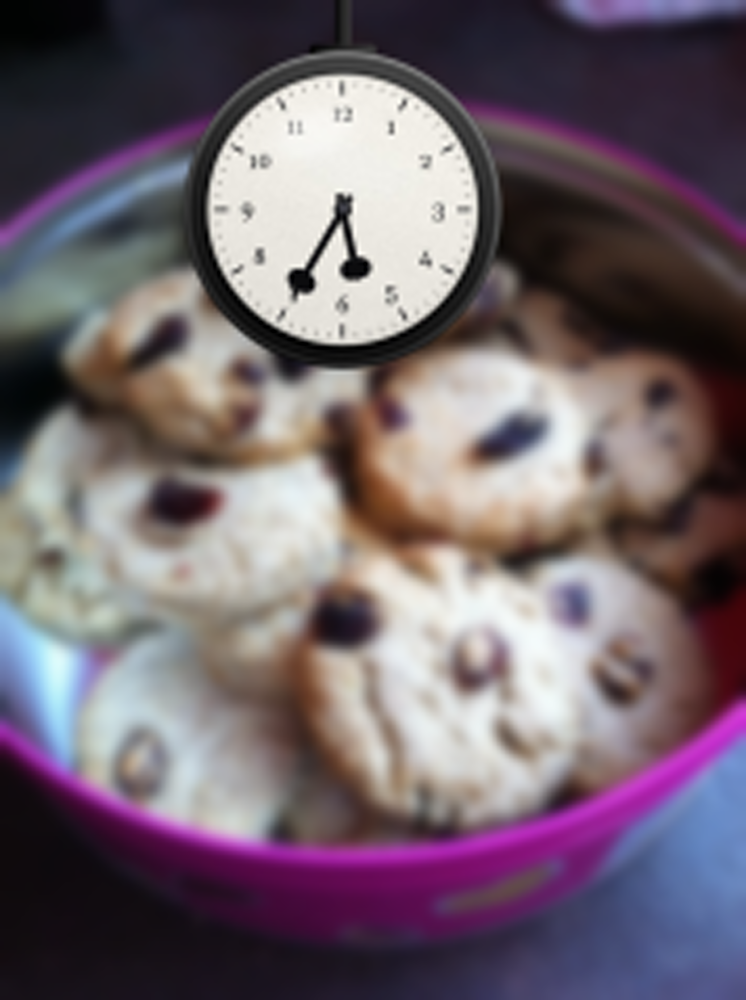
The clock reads 5h35
